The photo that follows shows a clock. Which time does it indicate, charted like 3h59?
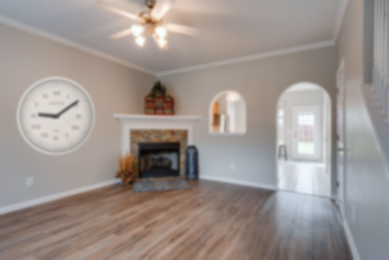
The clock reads 9h09
